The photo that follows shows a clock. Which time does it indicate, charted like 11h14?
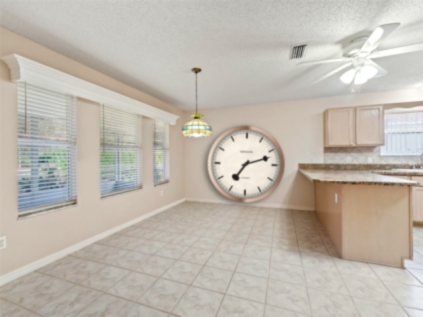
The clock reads 7h12
